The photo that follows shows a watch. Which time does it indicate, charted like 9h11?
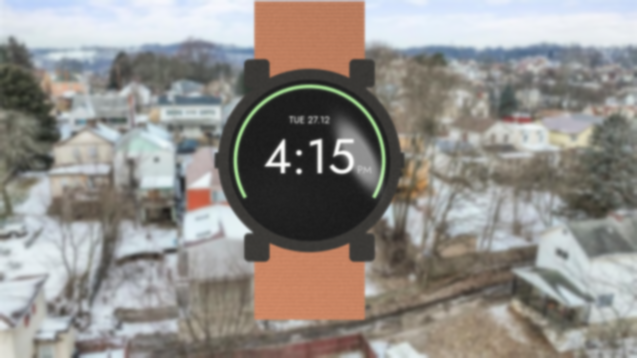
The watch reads 4h15
